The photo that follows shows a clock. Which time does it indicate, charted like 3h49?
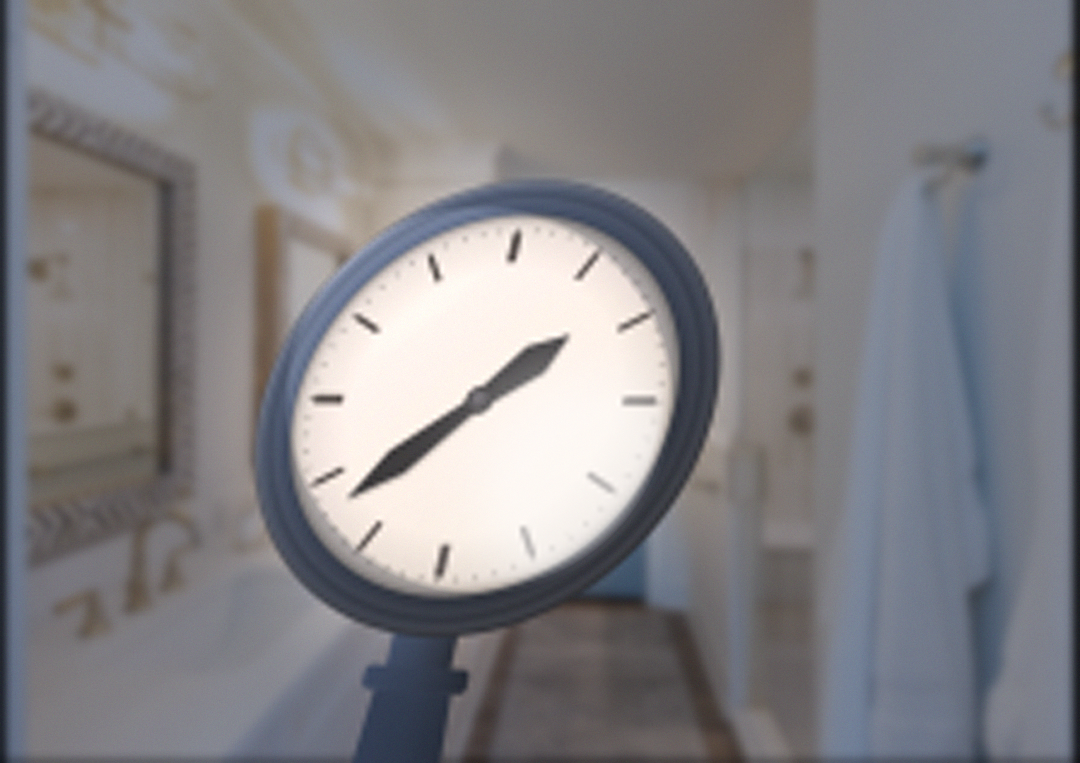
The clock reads 1h38
